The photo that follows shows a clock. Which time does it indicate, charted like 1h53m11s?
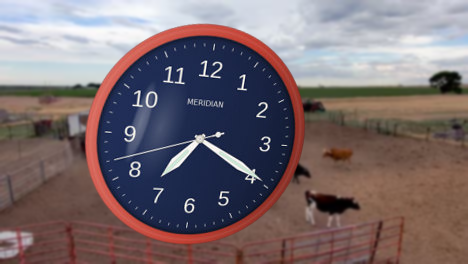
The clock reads 7h19m42s
